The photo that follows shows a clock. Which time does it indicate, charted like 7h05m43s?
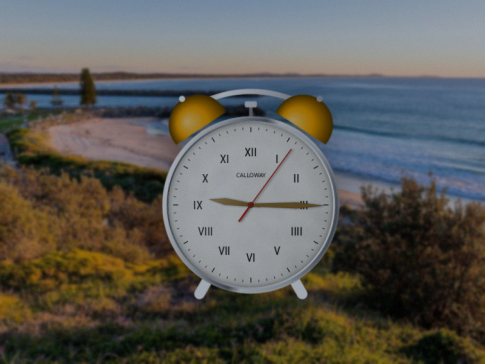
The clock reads 9h15m06s
